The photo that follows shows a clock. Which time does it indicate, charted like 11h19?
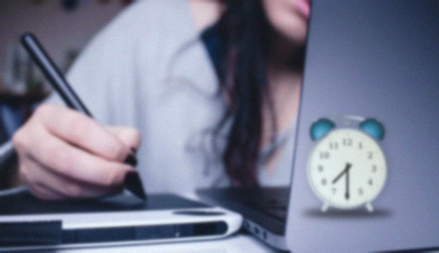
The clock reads 7h30
